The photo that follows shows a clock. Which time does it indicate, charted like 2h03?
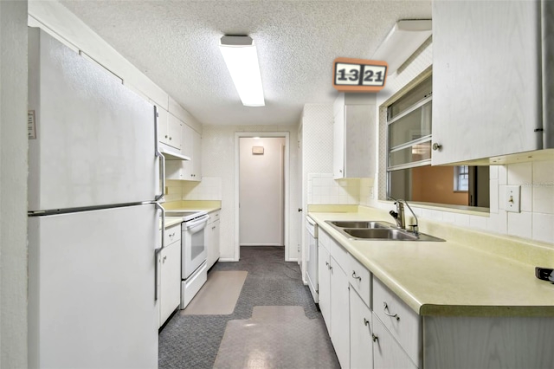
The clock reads 13h21
